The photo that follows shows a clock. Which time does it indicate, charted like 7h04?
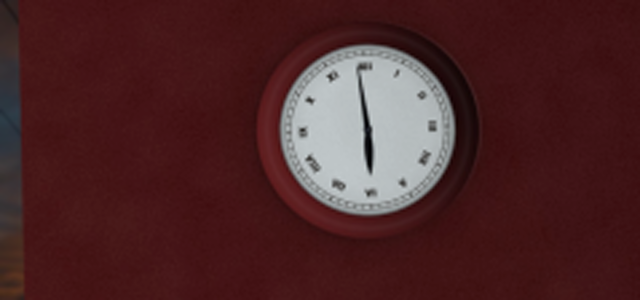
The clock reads 5h59
